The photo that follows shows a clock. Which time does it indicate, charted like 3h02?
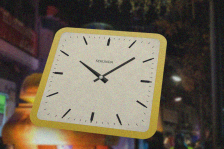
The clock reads 10h08
